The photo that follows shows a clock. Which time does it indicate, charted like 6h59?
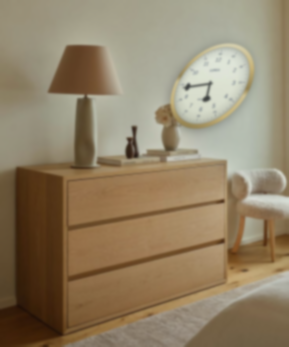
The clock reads 5h44
